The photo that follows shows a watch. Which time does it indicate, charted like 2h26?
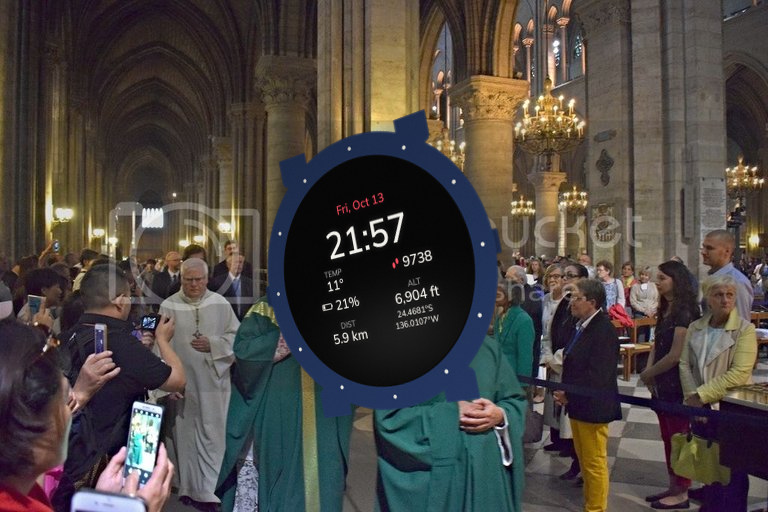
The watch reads 21h57
